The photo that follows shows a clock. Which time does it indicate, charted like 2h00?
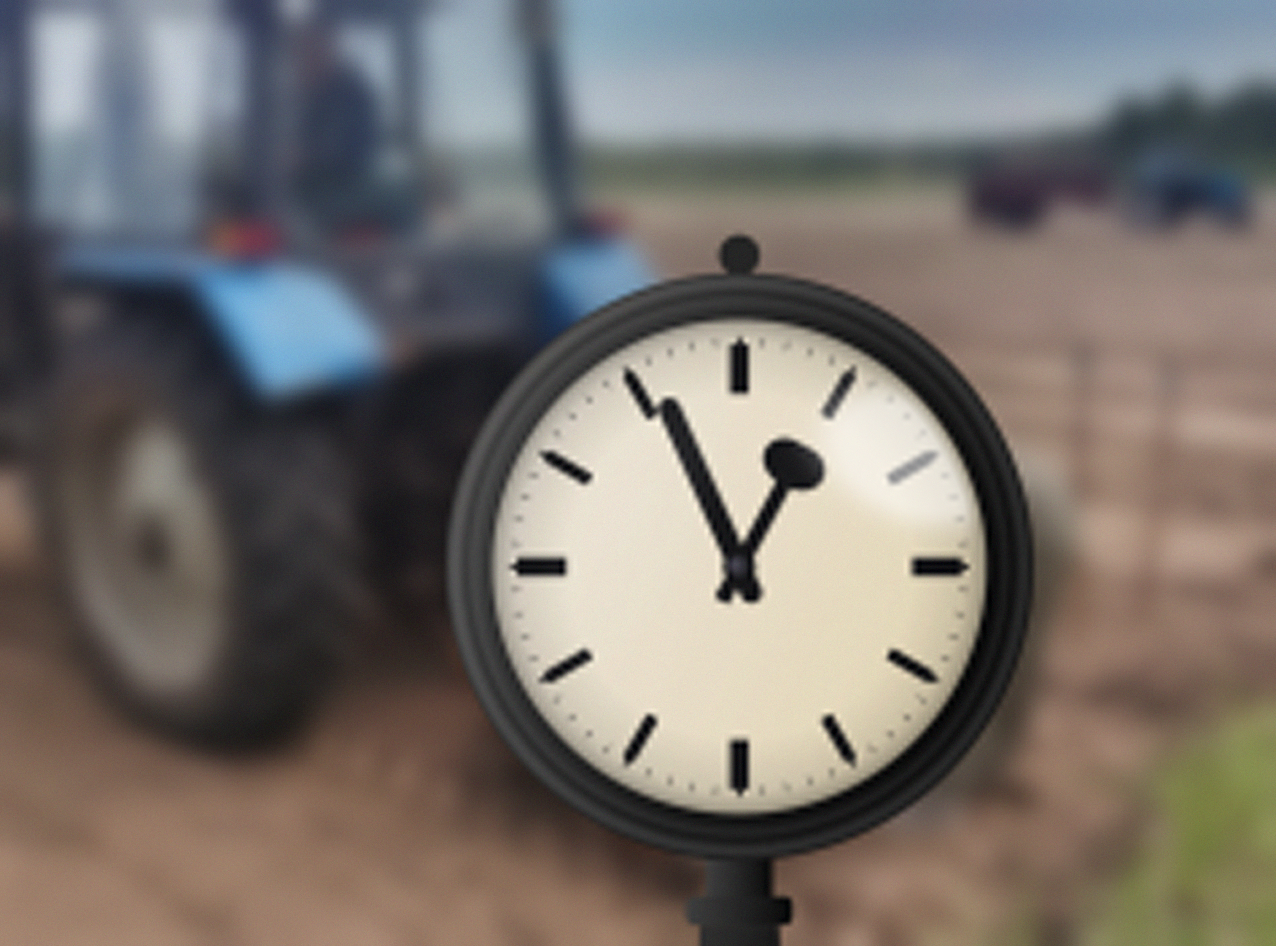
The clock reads 12h56
